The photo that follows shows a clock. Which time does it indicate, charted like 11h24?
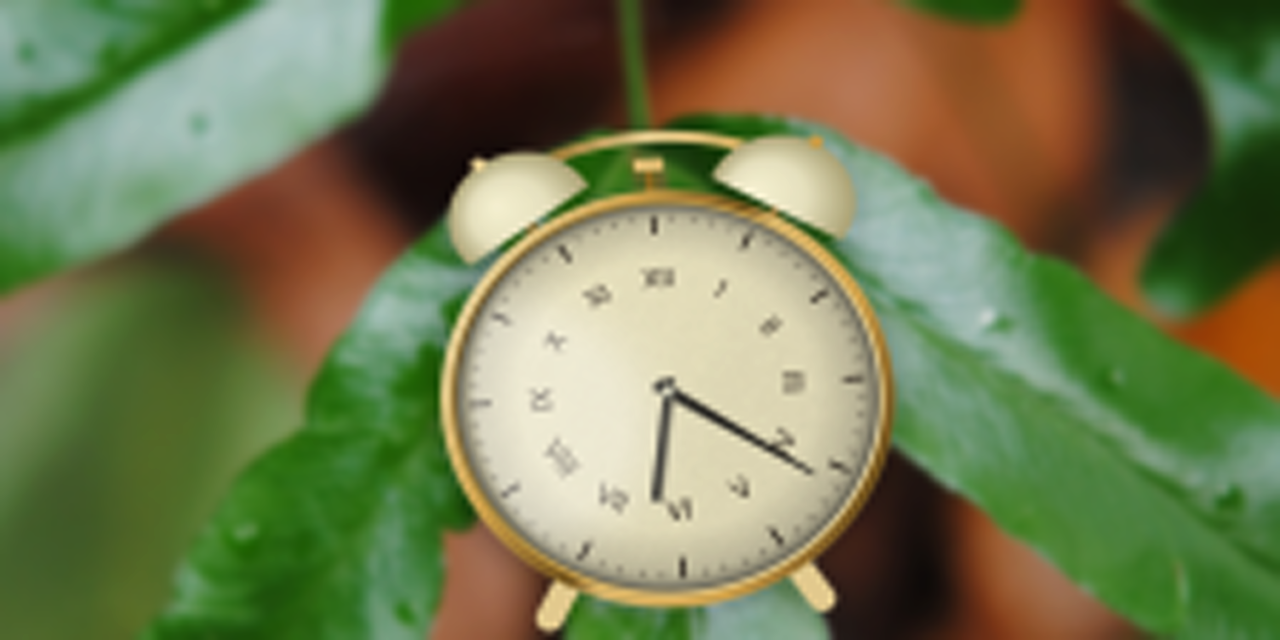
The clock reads 6h21
